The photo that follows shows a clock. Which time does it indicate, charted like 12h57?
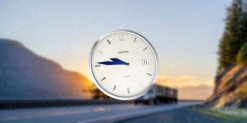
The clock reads 9h46
